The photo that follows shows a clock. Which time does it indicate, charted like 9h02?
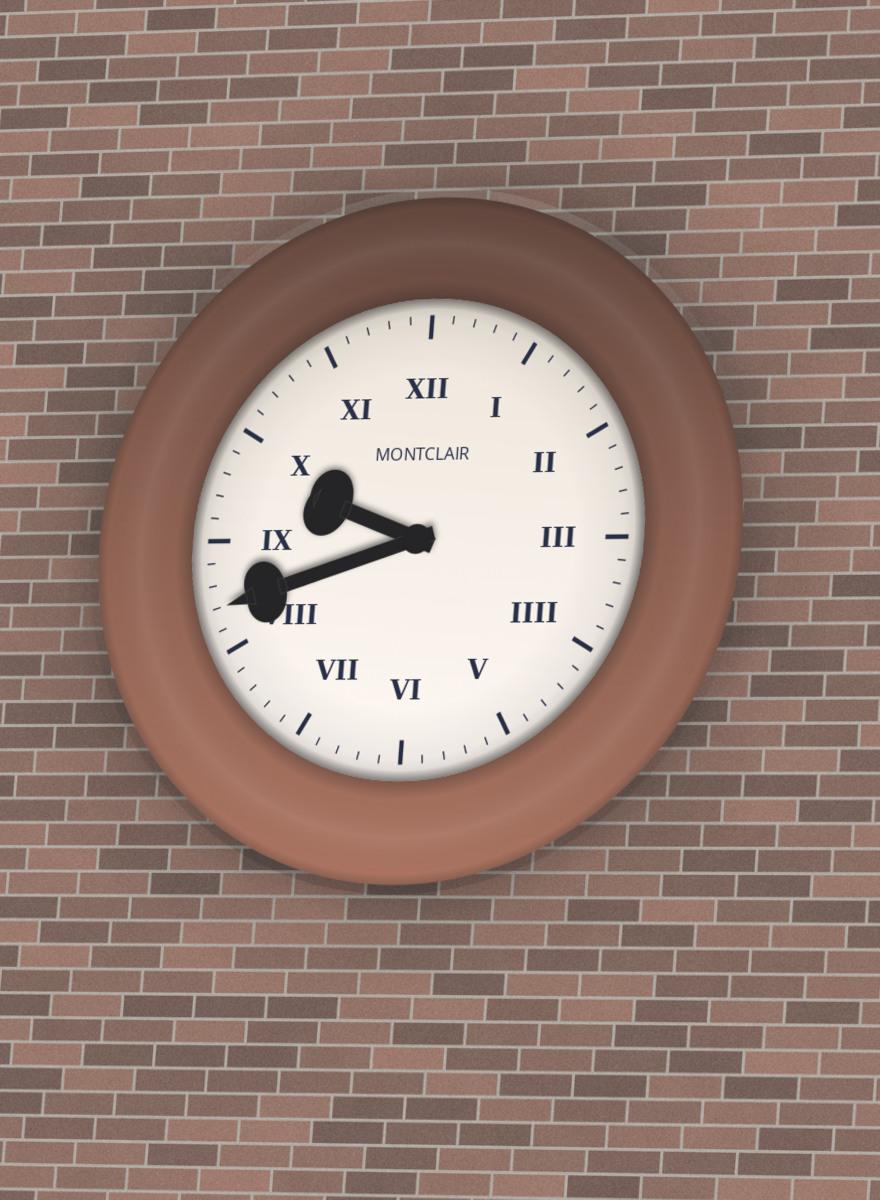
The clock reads 9h42
